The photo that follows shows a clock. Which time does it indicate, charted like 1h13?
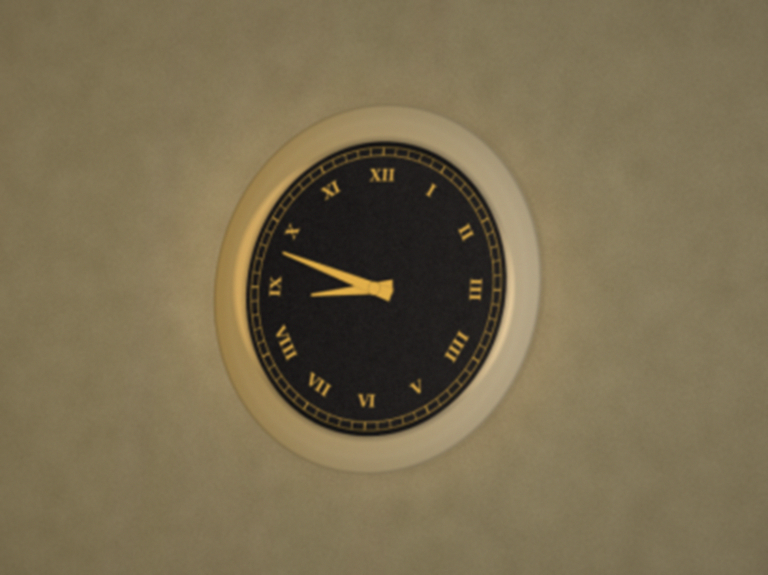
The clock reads 8h48
